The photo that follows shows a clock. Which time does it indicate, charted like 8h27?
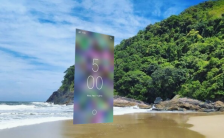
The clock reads 5h00
